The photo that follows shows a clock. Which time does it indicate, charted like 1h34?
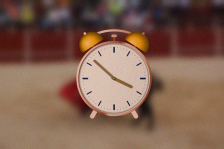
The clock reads 3h52
